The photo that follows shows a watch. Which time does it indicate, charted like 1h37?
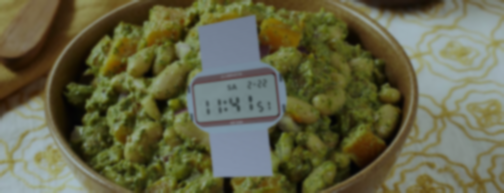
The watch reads 11h41
